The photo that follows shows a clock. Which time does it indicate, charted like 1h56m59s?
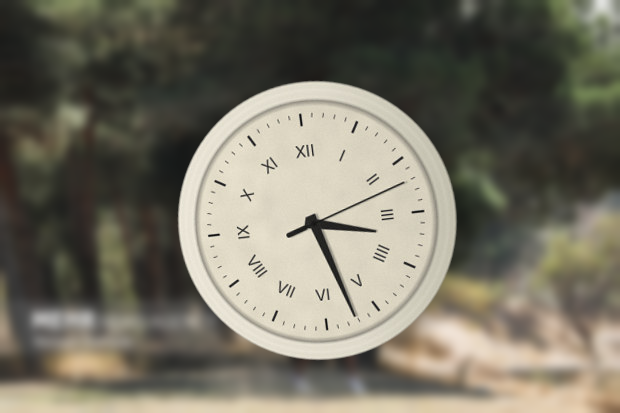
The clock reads 3h27m12s
